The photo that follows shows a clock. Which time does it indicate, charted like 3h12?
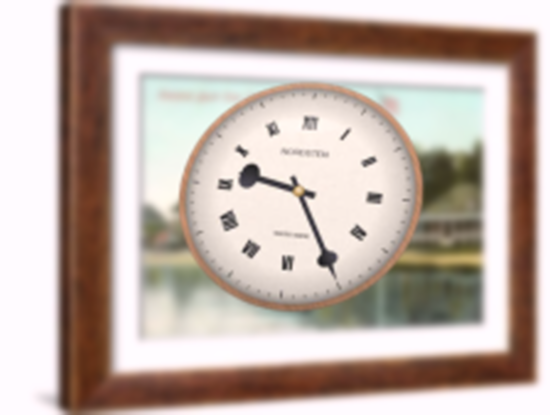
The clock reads 9h25
